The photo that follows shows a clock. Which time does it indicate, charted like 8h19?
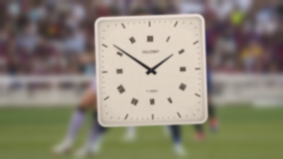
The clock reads 1h51
